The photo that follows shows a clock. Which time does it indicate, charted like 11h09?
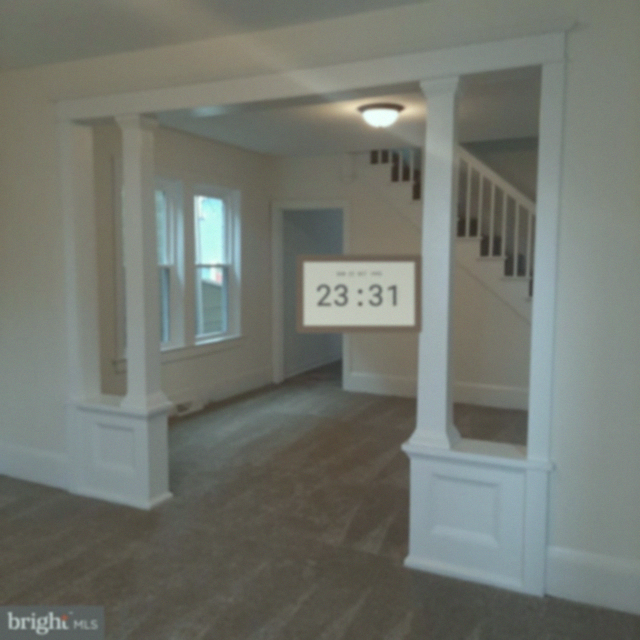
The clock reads 23h31
